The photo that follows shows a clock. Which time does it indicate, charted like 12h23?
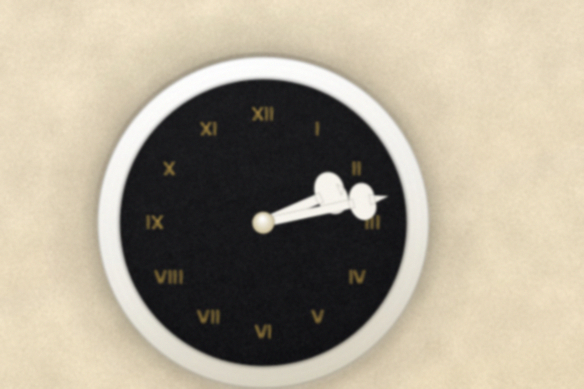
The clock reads 2h13
